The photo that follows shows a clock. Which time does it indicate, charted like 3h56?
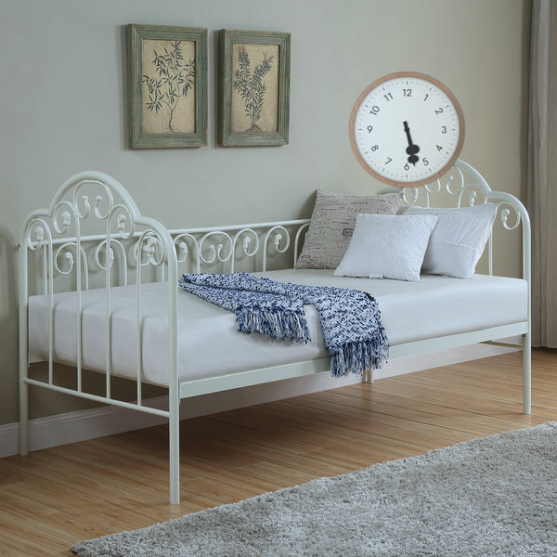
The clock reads 5h28
